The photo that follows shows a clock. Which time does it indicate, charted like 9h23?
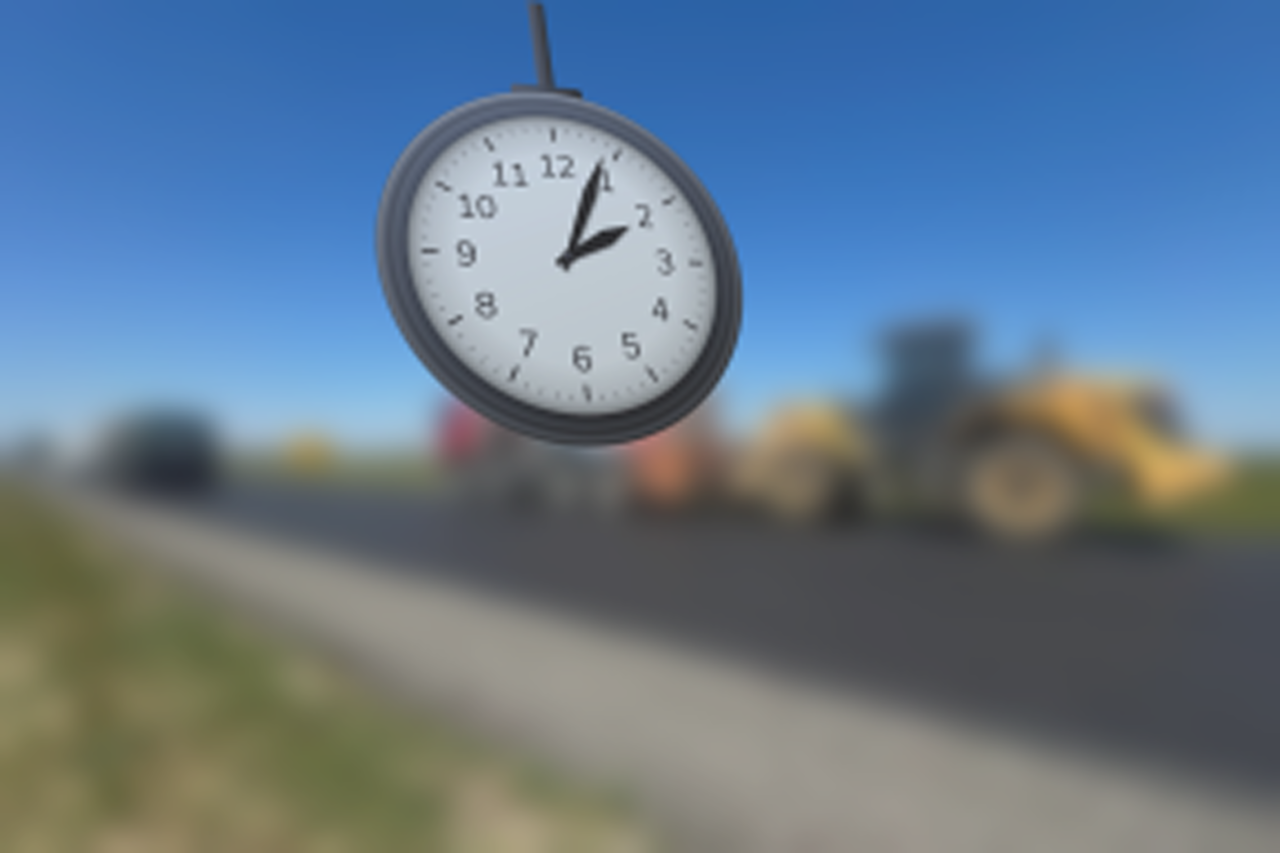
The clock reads 2h04
